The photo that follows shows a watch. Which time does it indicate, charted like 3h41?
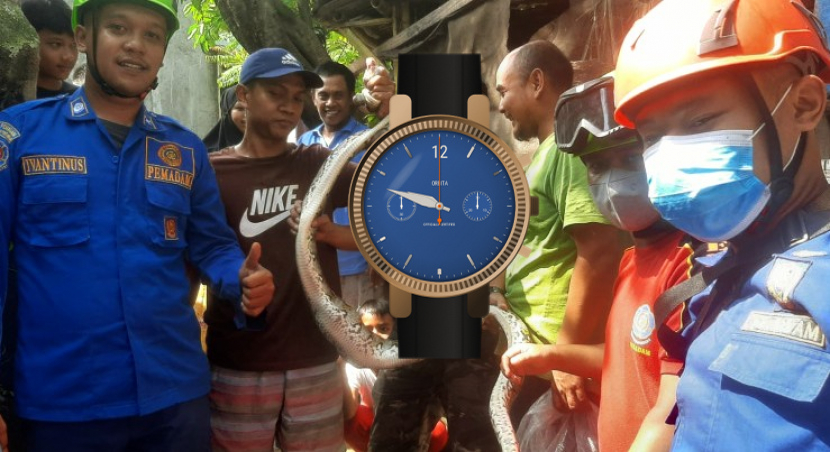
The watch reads 9h48
